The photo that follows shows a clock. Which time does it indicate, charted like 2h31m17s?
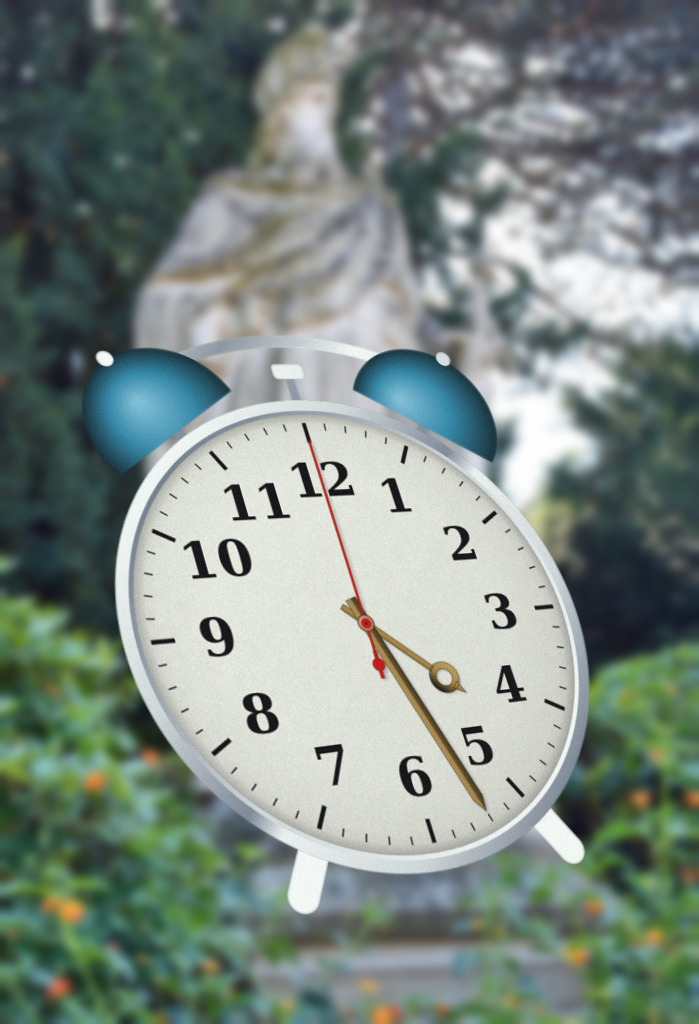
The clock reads 4h27m00s
